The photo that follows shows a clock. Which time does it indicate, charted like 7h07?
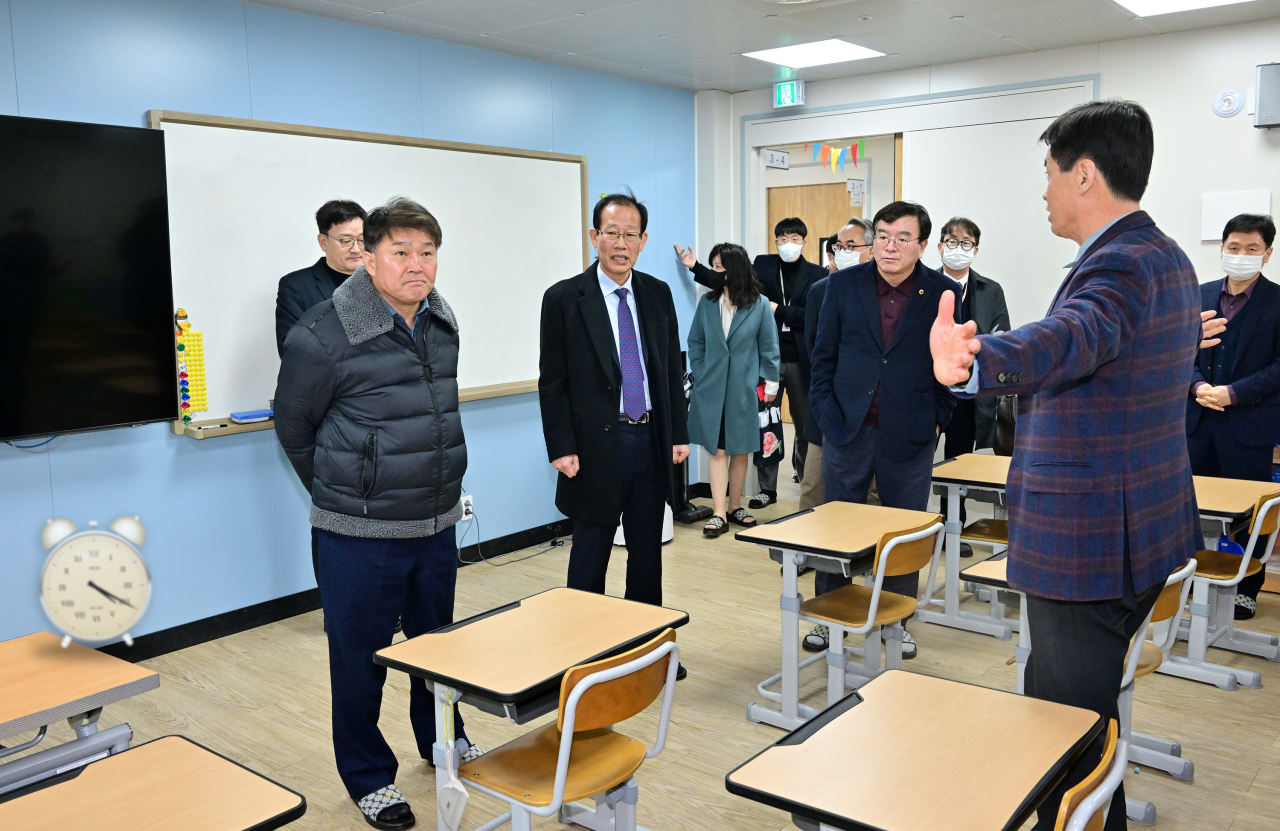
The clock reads 4h20
